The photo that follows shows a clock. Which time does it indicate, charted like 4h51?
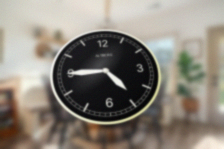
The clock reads 4h45
